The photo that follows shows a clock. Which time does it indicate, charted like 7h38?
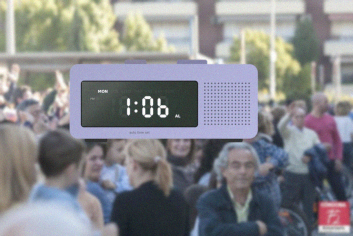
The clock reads 1h06
